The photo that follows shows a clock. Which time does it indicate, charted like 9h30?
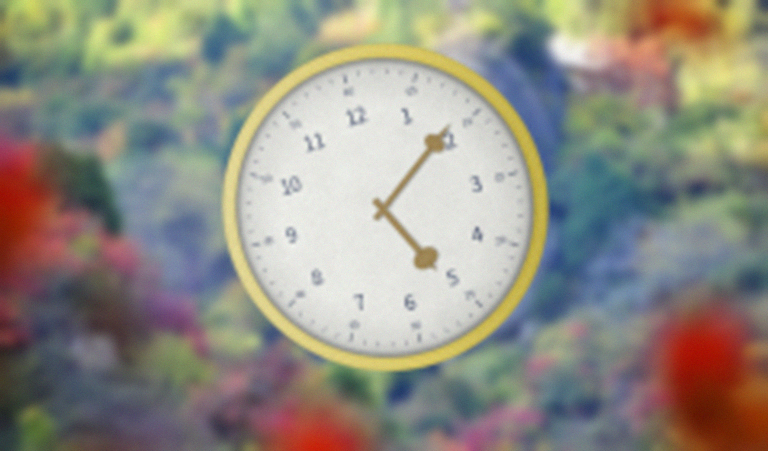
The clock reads 5h09
